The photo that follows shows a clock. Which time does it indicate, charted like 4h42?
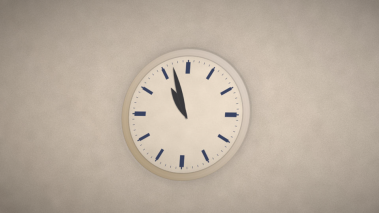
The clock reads 10h57
